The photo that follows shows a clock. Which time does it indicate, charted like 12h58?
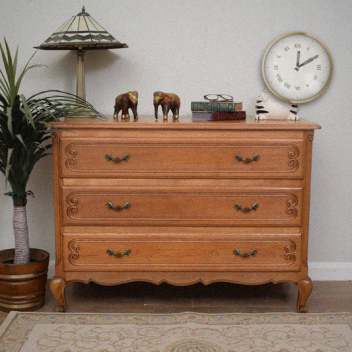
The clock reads 12h10
